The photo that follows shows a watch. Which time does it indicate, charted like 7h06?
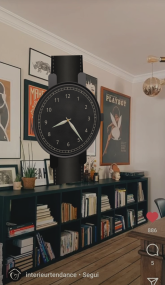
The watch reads 8h24
